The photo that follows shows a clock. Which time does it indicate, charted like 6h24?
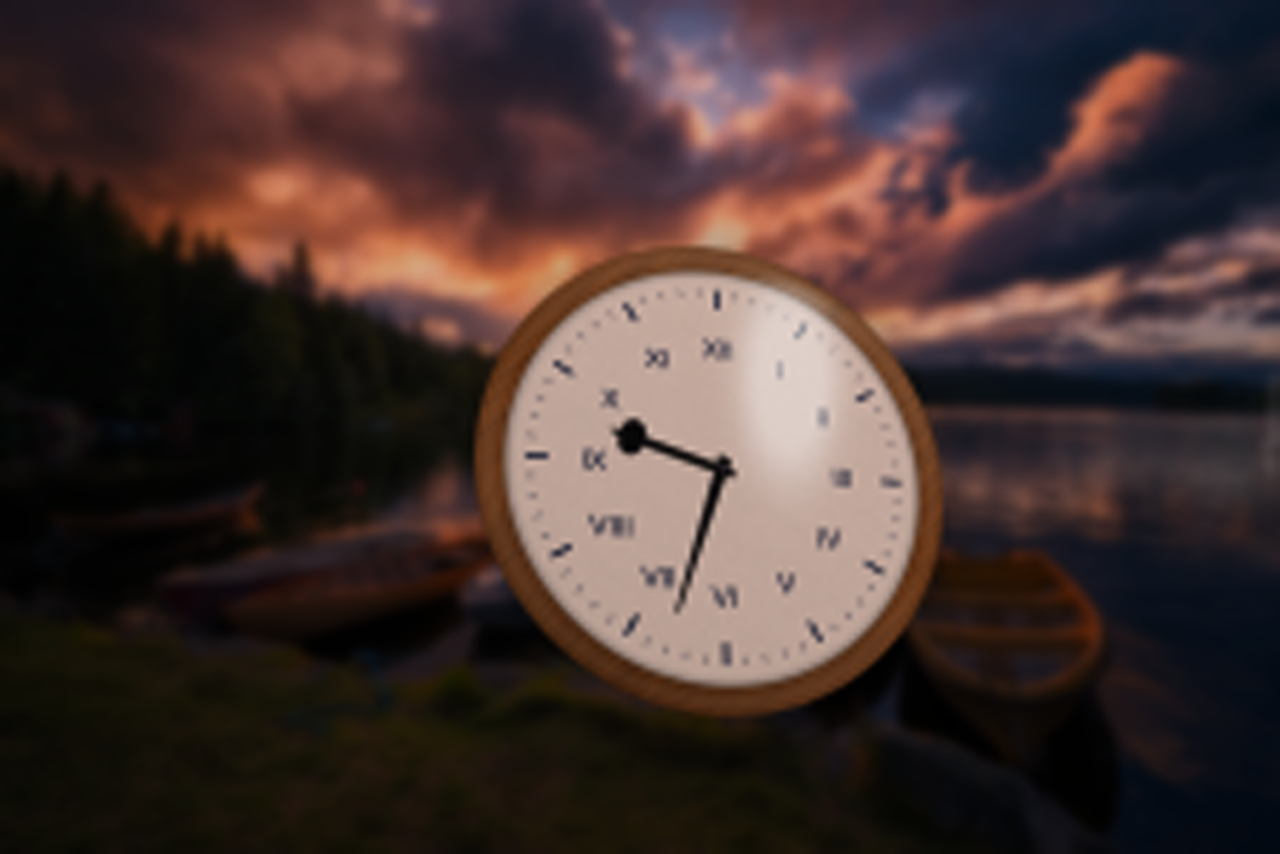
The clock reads 9h33
